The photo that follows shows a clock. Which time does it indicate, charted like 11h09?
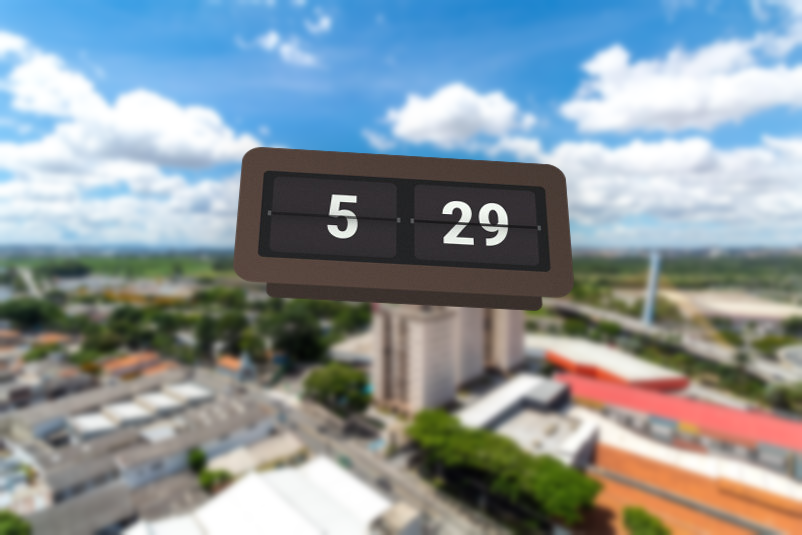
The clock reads 5h29
